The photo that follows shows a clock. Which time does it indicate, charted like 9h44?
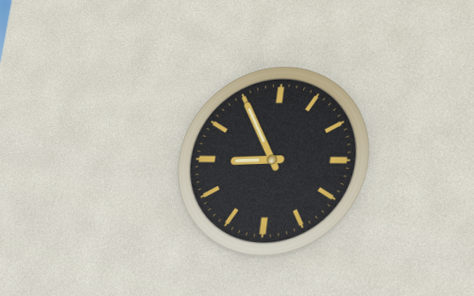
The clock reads 8h55
